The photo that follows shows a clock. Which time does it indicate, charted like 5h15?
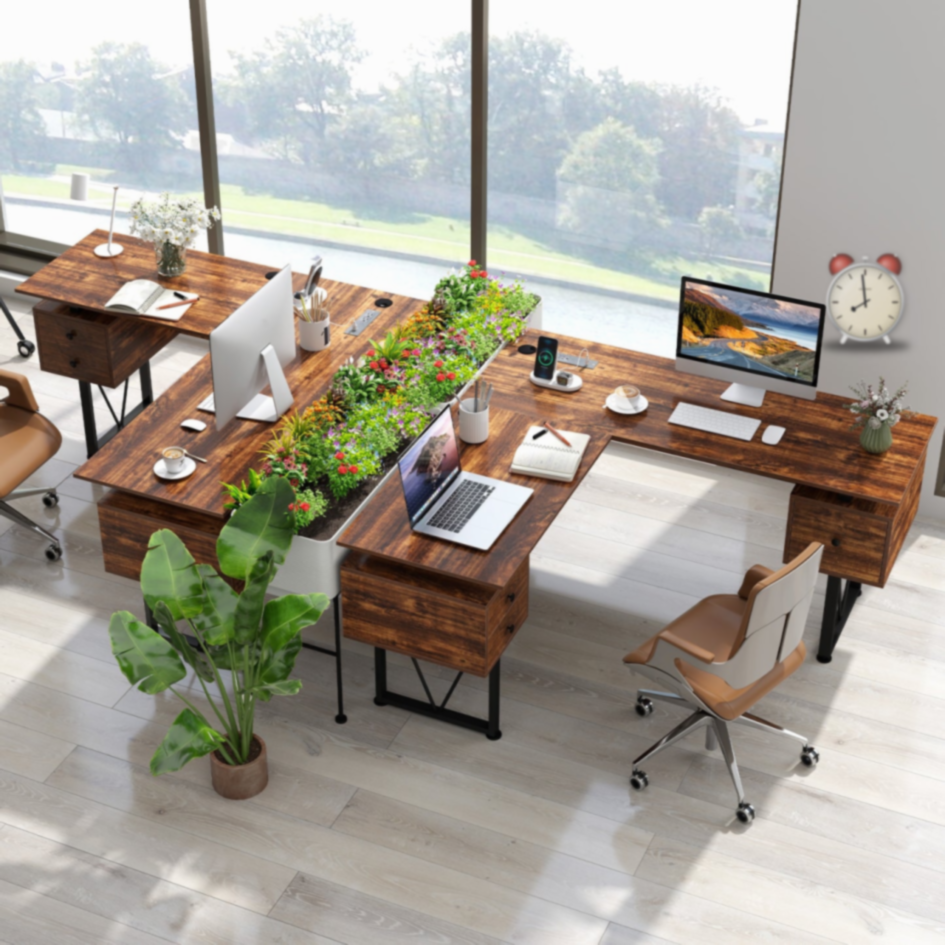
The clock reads 7h59
